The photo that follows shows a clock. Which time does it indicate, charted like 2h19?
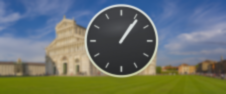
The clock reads 1h06
